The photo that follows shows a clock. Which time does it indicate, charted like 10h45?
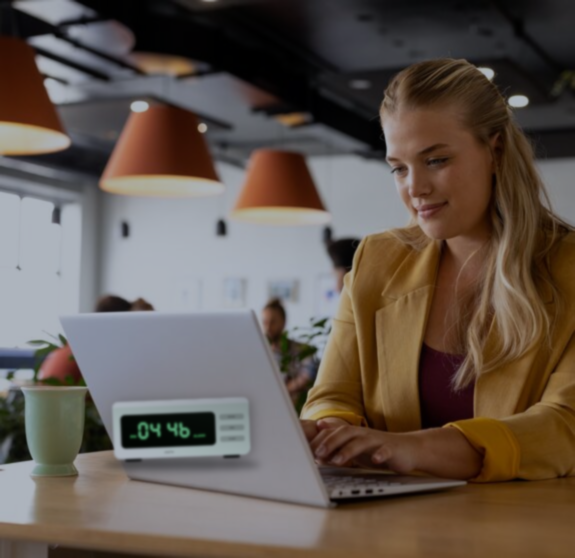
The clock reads 4h46
